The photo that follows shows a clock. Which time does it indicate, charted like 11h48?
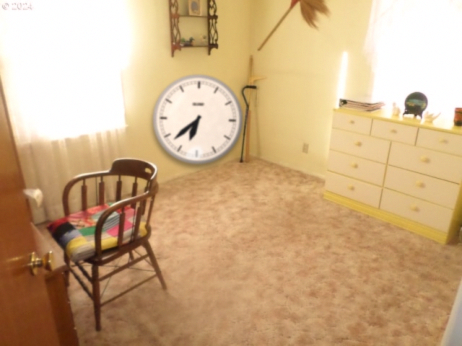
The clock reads 6h38
